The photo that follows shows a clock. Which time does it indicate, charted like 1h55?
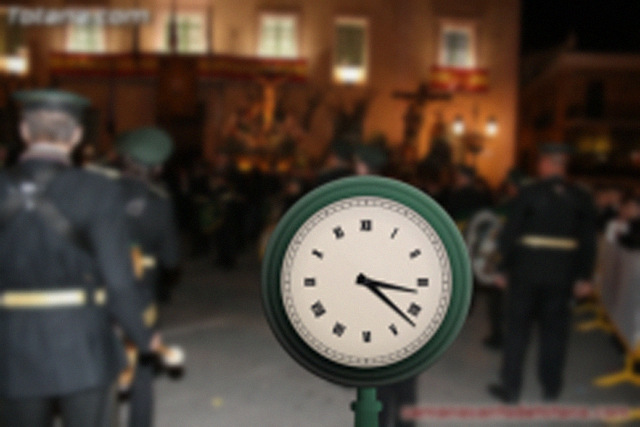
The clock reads 3h22
